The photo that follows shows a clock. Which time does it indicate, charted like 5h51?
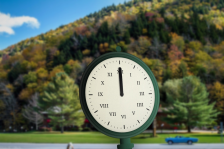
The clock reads 12h00
